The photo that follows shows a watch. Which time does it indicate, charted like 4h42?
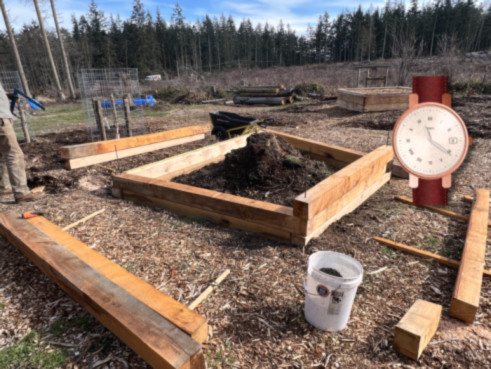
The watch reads 11h21
